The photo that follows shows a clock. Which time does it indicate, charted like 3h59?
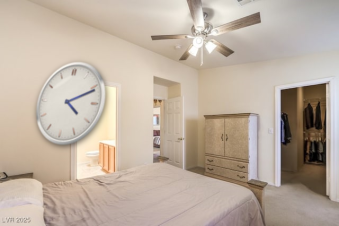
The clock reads 4h11
